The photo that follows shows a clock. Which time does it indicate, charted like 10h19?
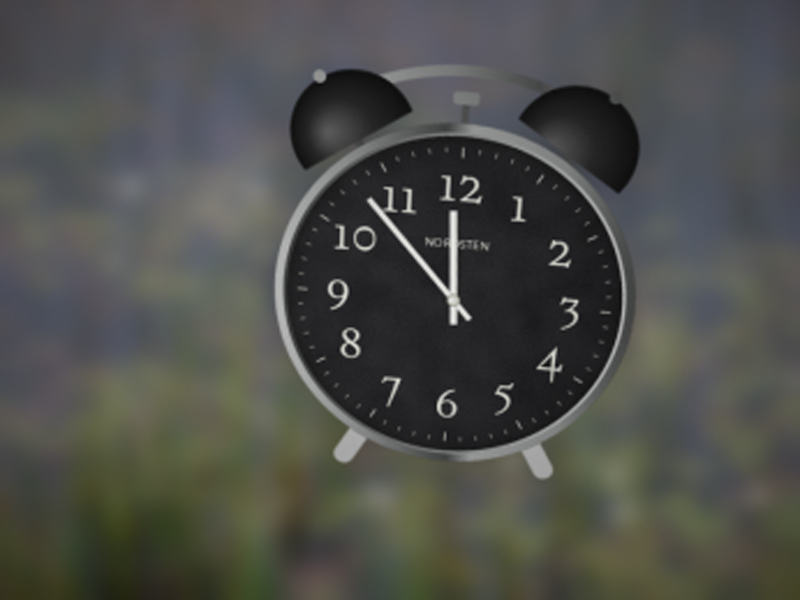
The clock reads 11h53
